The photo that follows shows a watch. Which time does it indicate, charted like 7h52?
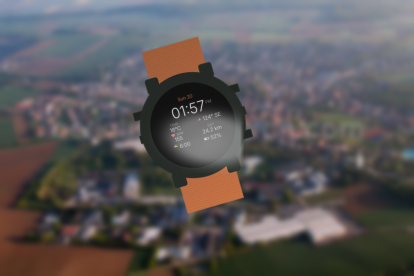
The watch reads 1h57
